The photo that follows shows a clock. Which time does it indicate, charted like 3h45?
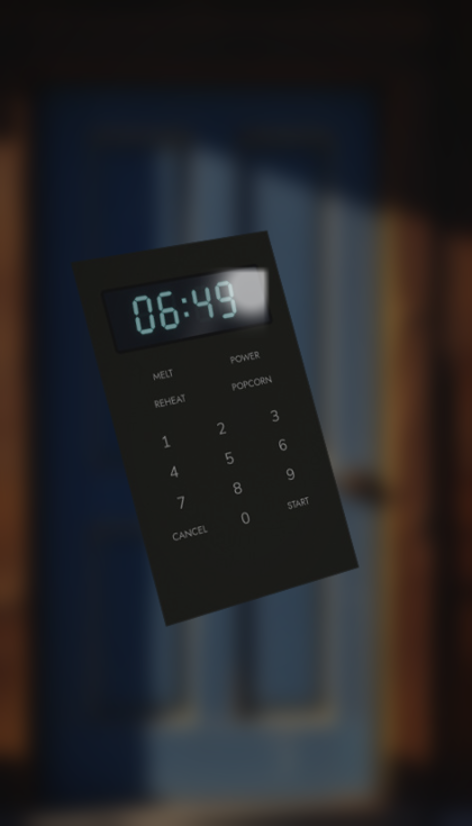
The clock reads 6h49
